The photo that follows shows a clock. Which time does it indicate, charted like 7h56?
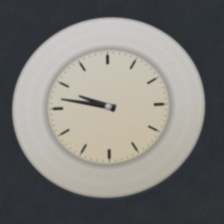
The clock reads 9h47
